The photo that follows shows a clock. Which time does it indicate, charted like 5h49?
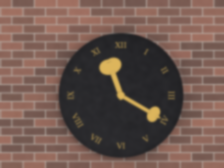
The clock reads 11h20
